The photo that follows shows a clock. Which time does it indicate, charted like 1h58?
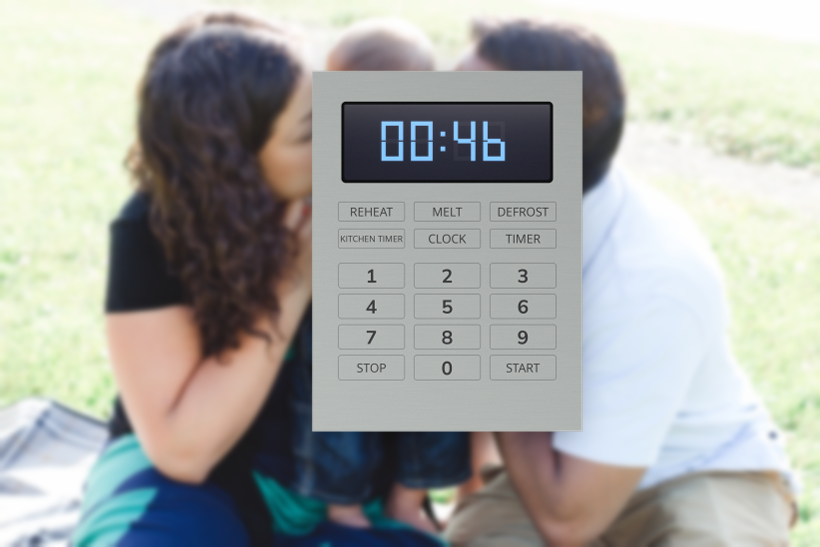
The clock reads 0h46
